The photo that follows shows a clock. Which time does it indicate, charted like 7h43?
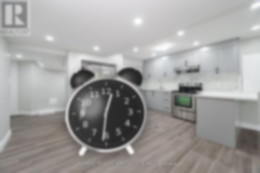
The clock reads 12h31
